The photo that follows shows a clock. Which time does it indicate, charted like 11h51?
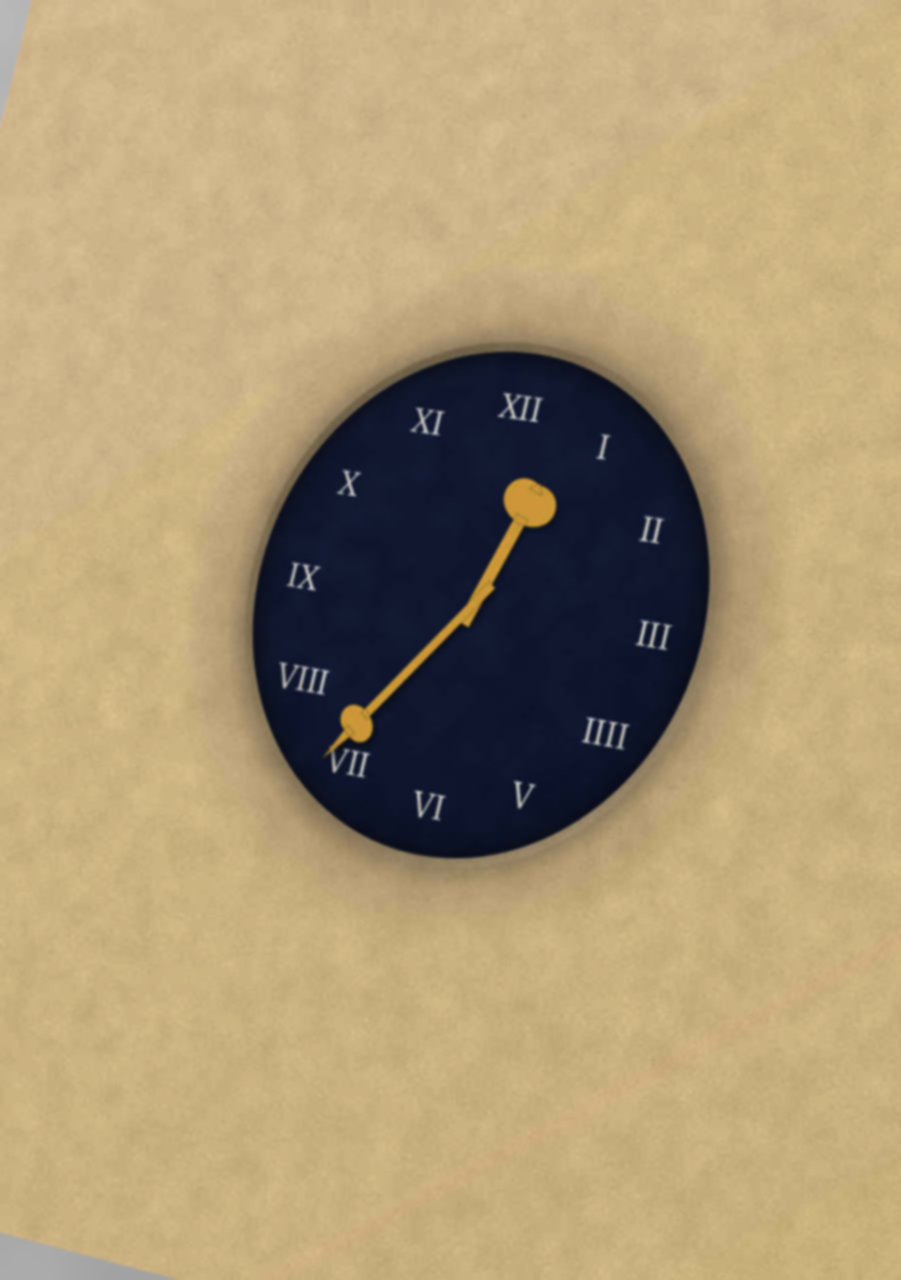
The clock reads 12h36
